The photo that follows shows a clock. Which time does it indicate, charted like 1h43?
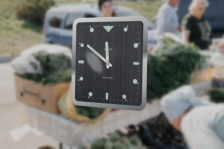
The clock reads 11h51
